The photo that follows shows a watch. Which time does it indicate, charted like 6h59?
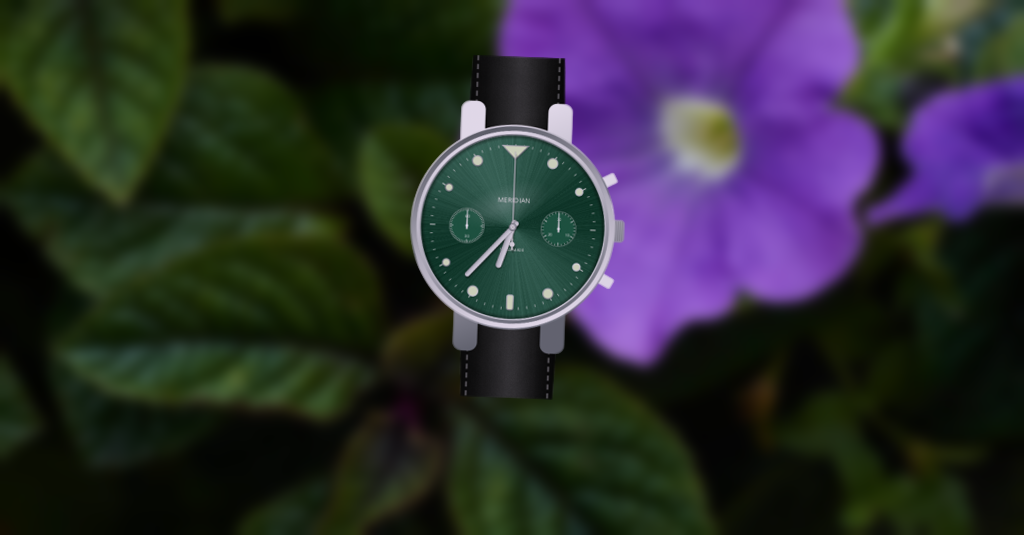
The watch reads 6h37
